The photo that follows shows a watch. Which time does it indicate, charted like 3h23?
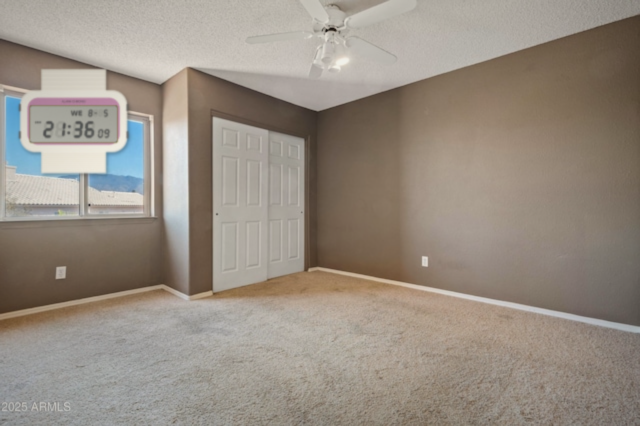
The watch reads 21h36
